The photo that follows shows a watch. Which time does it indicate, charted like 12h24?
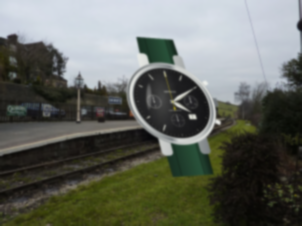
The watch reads 4h10
